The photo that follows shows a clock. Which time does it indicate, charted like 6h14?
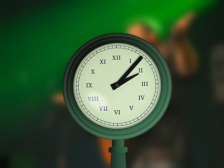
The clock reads 2h07
